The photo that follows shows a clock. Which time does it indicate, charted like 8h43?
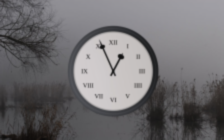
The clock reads 12h56
